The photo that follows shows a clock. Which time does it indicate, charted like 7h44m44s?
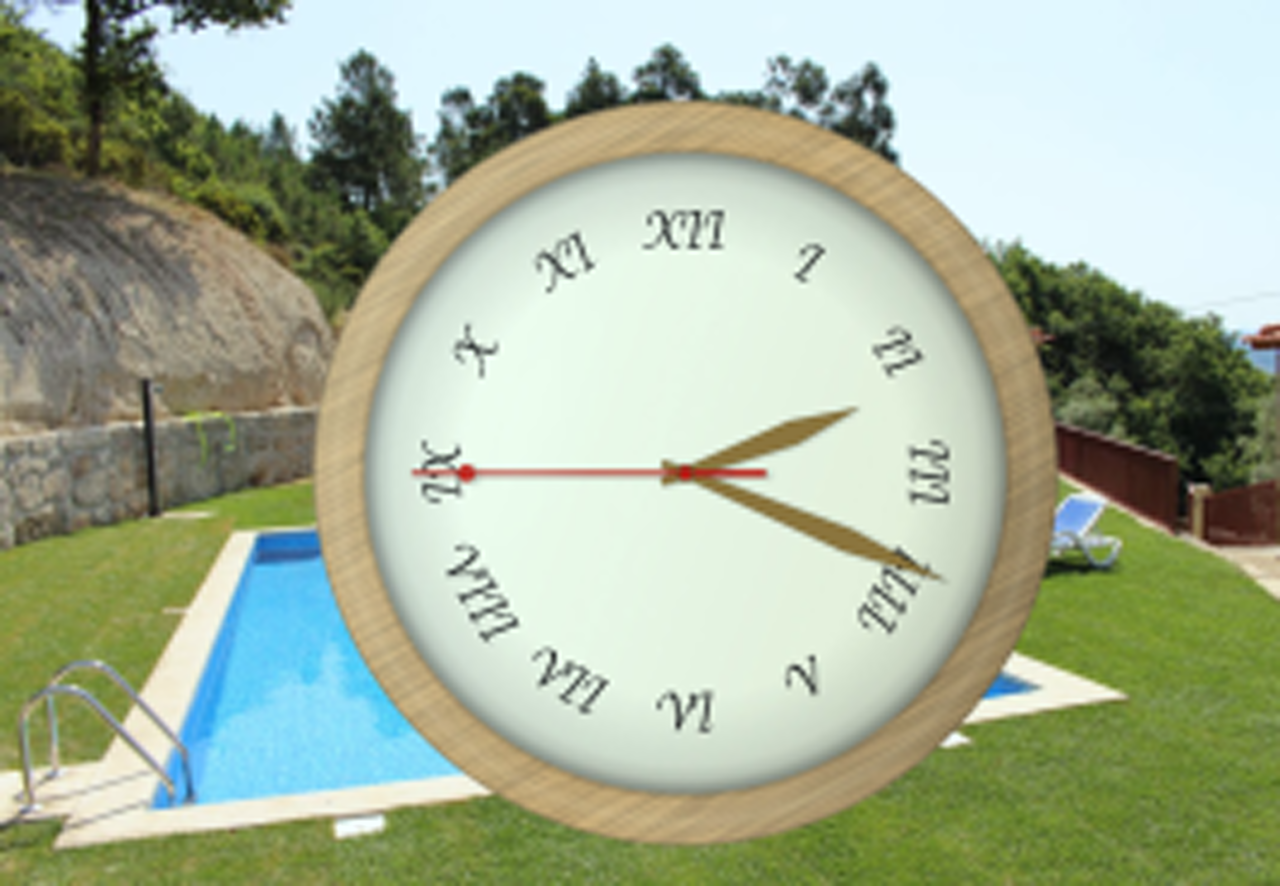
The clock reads 2h18m45s
